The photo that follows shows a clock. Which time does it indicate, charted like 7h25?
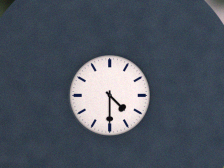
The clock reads 4h30
